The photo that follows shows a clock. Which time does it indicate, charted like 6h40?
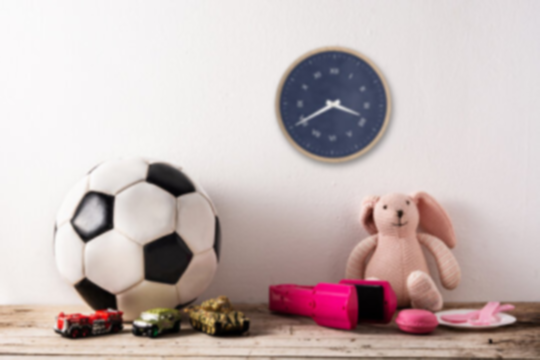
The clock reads 3h40
